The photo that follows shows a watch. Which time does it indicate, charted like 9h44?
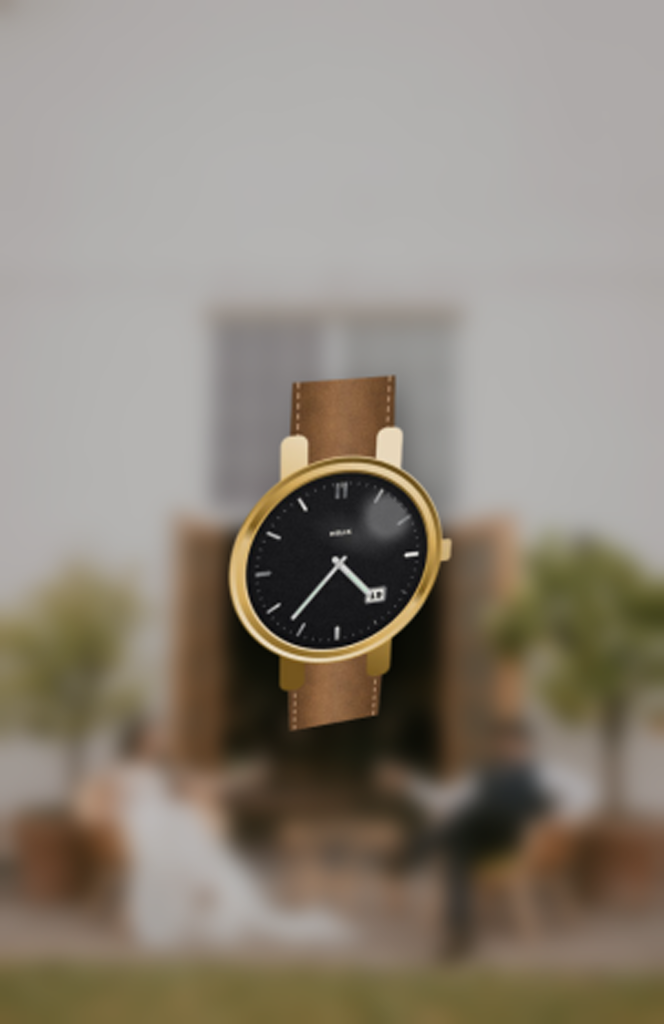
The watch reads 4h37
